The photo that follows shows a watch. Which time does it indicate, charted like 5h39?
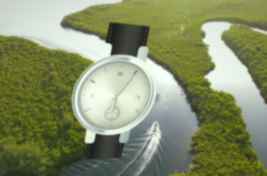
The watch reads 6h05
